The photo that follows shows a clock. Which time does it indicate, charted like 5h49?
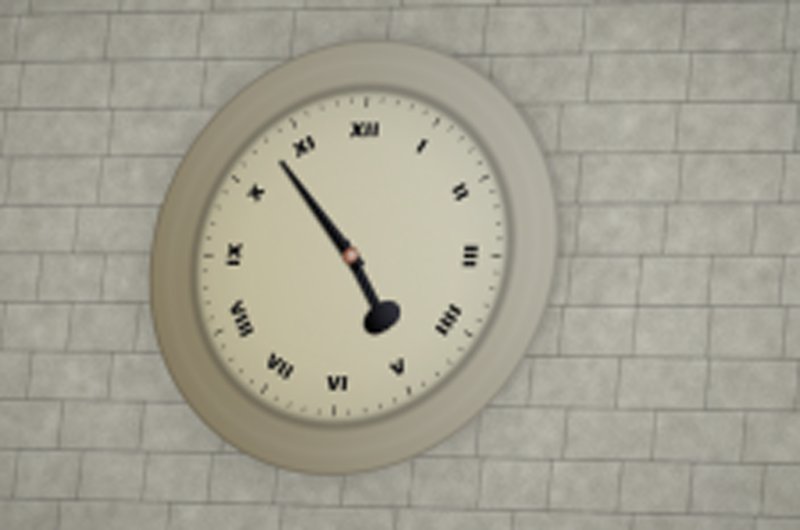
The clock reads 4h53
